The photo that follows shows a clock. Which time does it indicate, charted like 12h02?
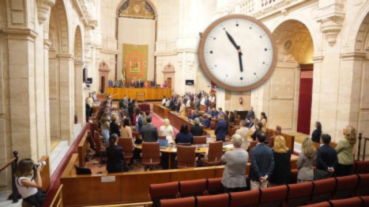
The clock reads 5h55
